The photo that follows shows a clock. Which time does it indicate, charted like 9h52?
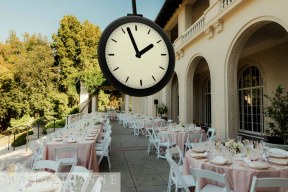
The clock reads 1h57
